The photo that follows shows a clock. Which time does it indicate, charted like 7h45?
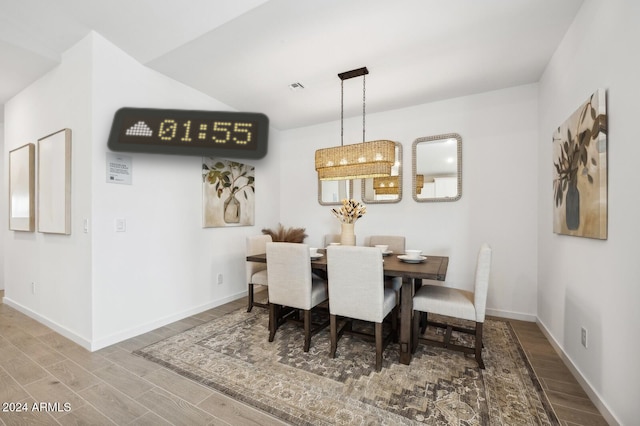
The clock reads 1h55
